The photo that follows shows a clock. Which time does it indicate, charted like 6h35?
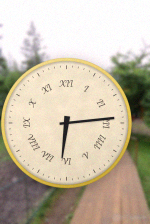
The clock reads 6h14
